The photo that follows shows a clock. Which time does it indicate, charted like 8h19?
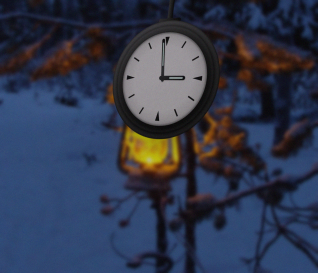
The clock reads 2h59
